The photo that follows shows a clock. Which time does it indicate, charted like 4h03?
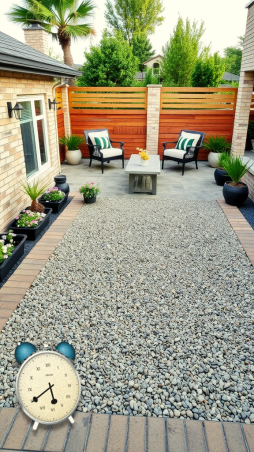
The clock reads 5h40
